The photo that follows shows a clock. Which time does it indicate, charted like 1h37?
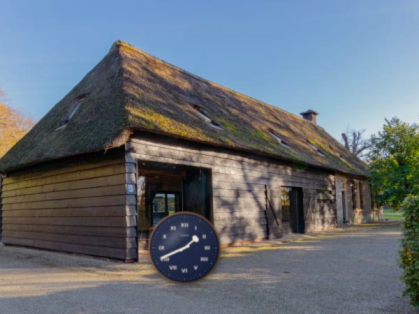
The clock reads 1h41
